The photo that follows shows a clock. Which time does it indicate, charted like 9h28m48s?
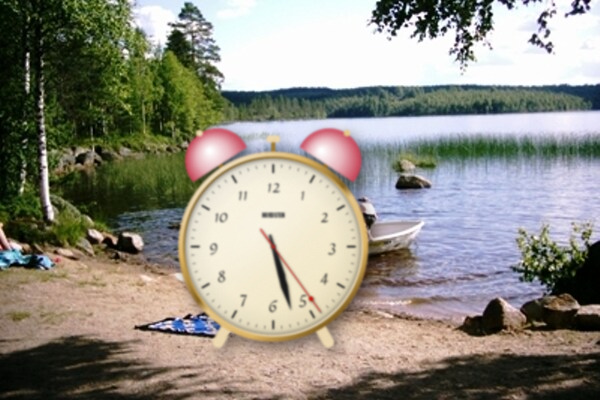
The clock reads 5h27m24s
